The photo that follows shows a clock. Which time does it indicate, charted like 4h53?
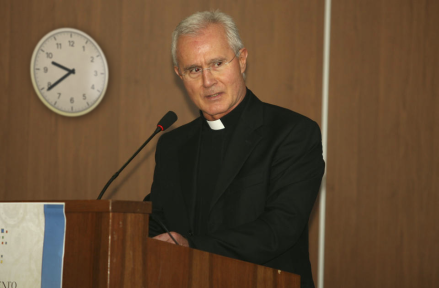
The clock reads 9h39
